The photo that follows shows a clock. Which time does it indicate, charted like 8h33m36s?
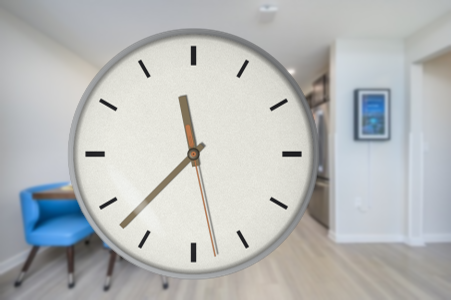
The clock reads 11h37m28s
